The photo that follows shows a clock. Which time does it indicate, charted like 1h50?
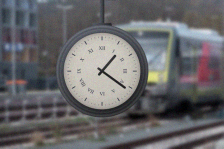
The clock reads 1h21
